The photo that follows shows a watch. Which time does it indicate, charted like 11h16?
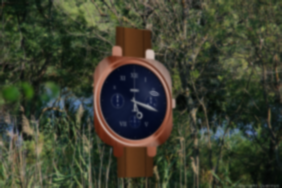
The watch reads 5h18
